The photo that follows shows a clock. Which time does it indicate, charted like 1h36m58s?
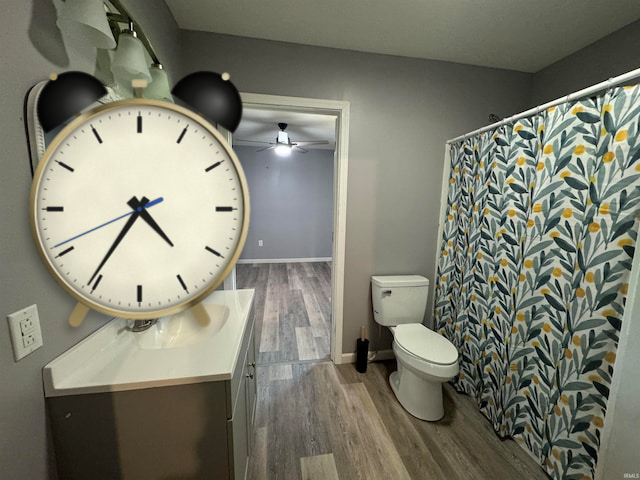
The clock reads 4h35m41s
